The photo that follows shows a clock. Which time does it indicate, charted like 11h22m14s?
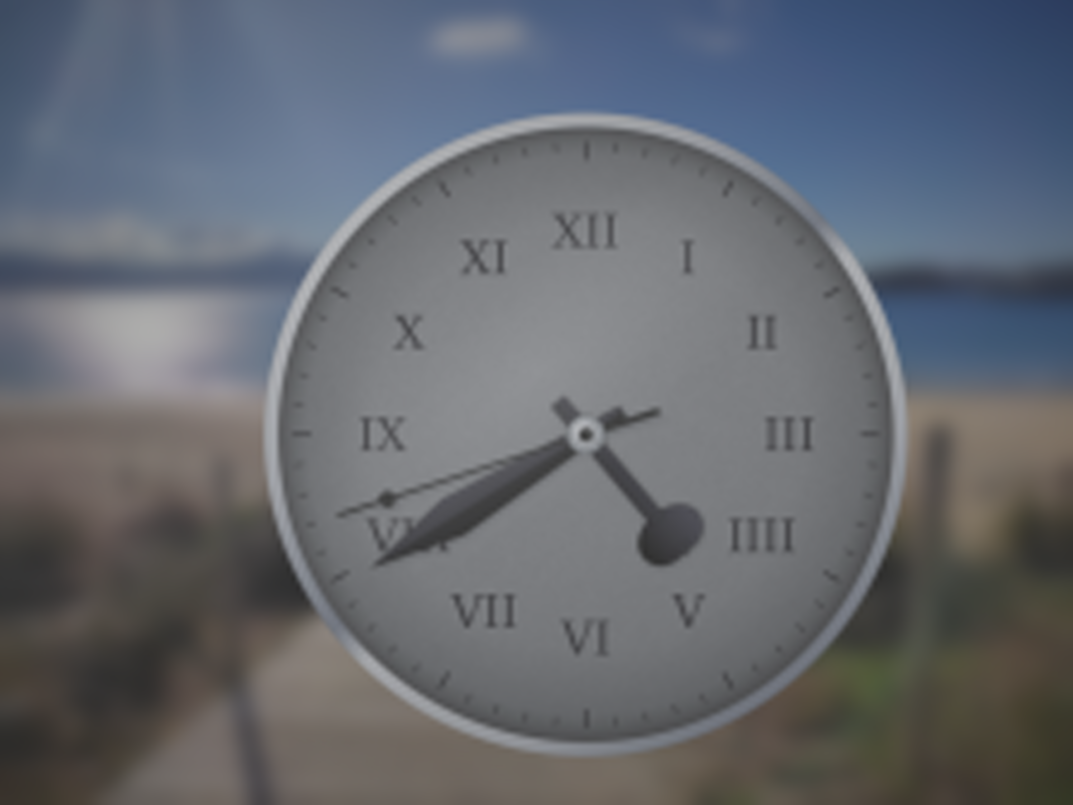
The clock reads 4h39m42s
